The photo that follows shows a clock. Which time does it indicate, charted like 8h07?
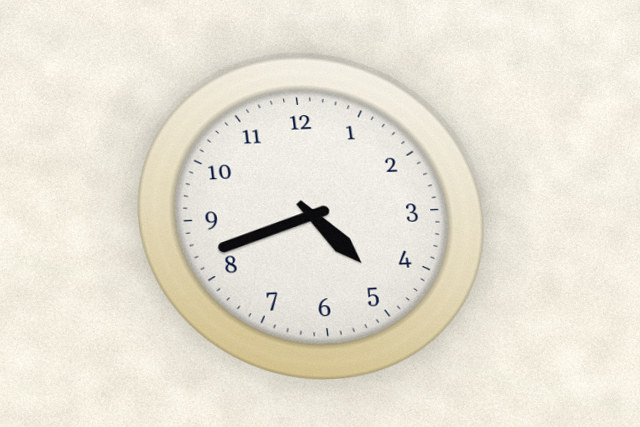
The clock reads 4h42
